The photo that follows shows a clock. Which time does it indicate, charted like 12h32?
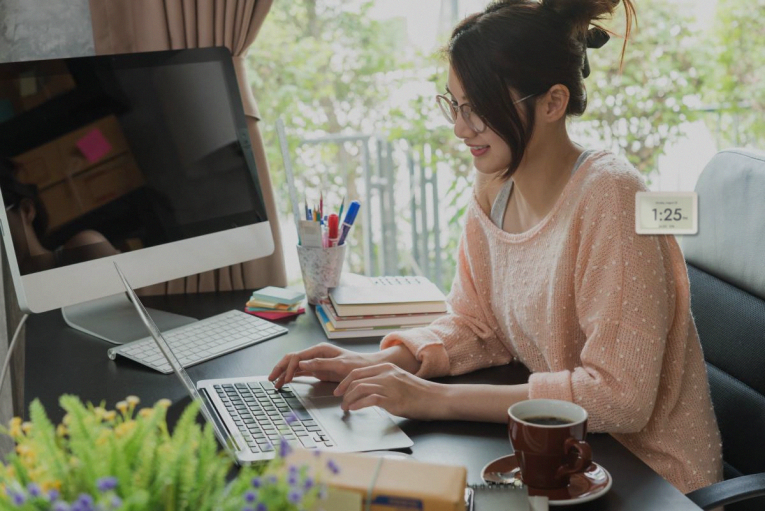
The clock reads 1h25
